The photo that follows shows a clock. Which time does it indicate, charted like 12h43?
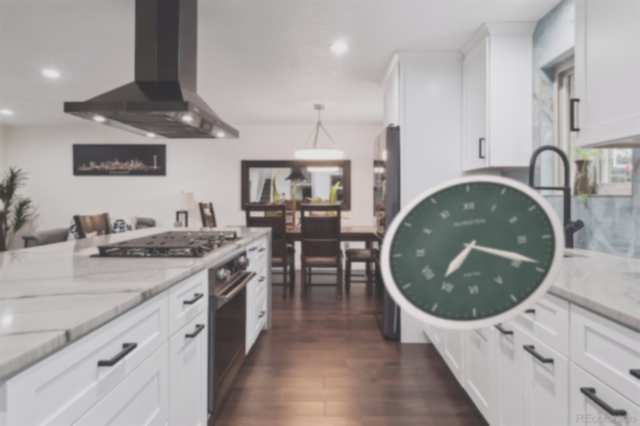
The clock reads 7h19
